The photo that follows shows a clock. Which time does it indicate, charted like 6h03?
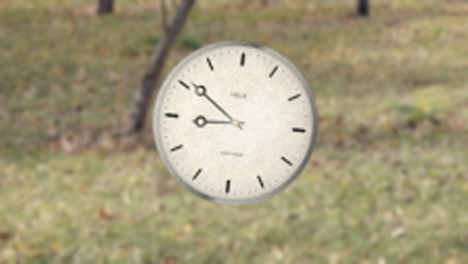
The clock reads 8h51
